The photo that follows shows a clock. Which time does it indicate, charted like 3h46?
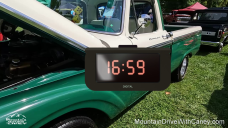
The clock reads 16h59
